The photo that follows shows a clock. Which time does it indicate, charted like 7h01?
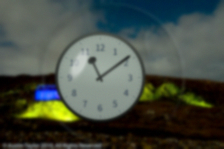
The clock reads 11h09
